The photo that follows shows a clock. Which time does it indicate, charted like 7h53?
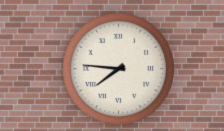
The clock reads 7h46
